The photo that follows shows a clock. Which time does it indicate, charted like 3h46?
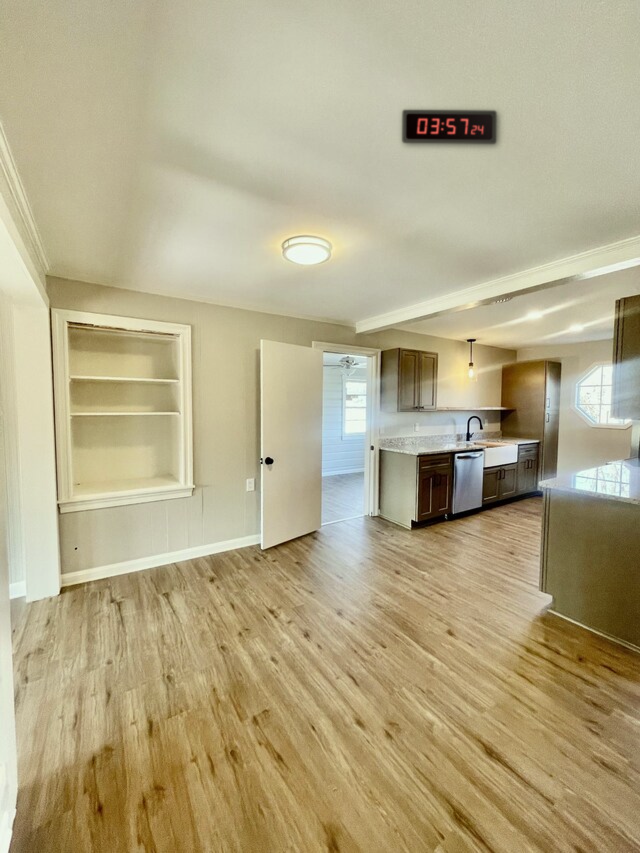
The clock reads 3h57
